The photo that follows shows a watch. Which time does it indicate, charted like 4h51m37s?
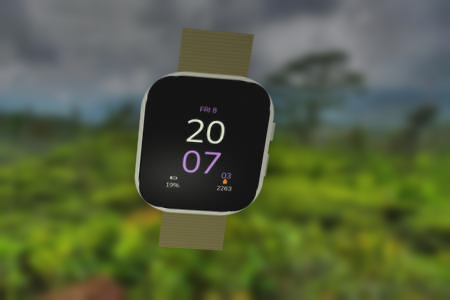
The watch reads 20h07m03s
